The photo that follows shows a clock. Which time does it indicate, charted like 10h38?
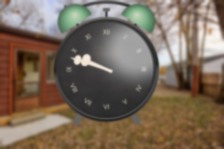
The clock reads 9h48
